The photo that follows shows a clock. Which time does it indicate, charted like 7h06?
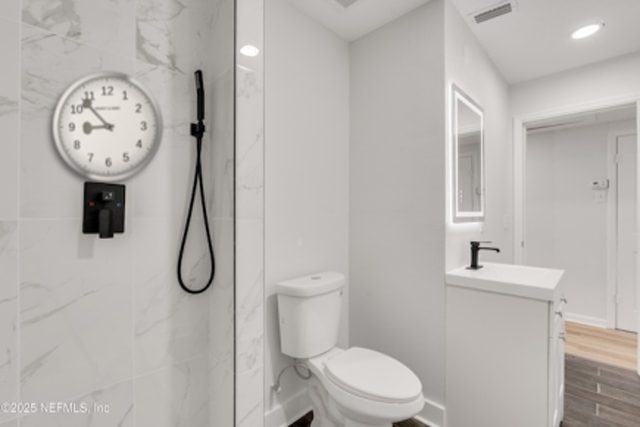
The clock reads 8h53
